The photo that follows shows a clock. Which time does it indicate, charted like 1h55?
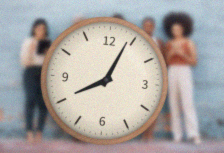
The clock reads 8h04
